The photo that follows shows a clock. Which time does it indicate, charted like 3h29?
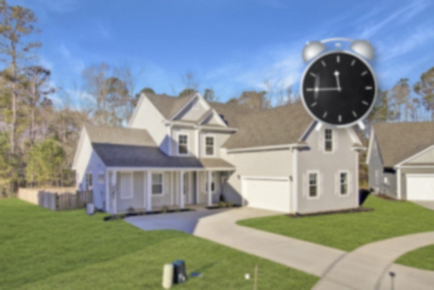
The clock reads 11h45
